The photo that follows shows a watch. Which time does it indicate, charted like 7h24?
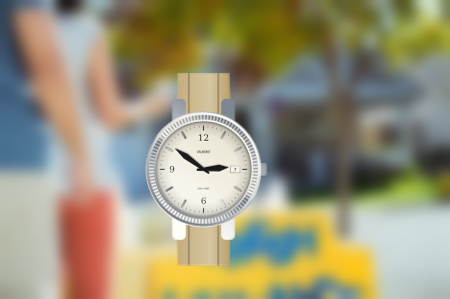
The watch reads 2h51
